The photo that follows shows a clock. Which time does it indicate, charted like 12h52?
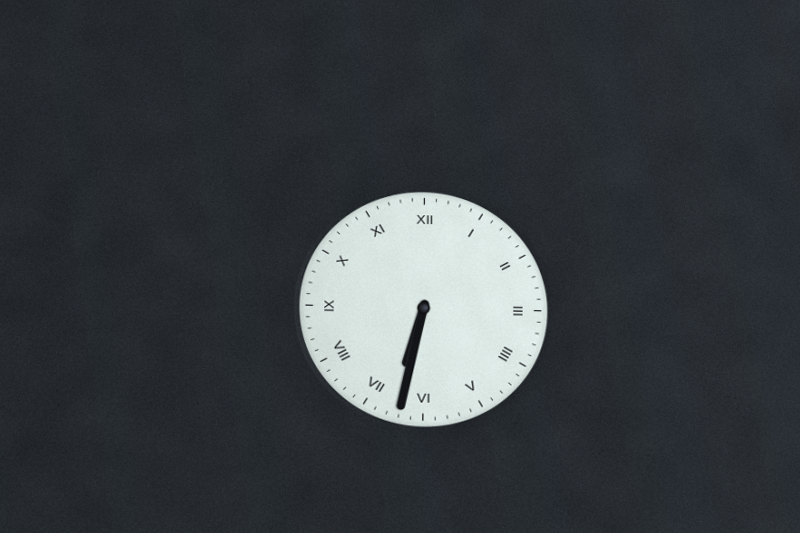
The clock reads 6h32
